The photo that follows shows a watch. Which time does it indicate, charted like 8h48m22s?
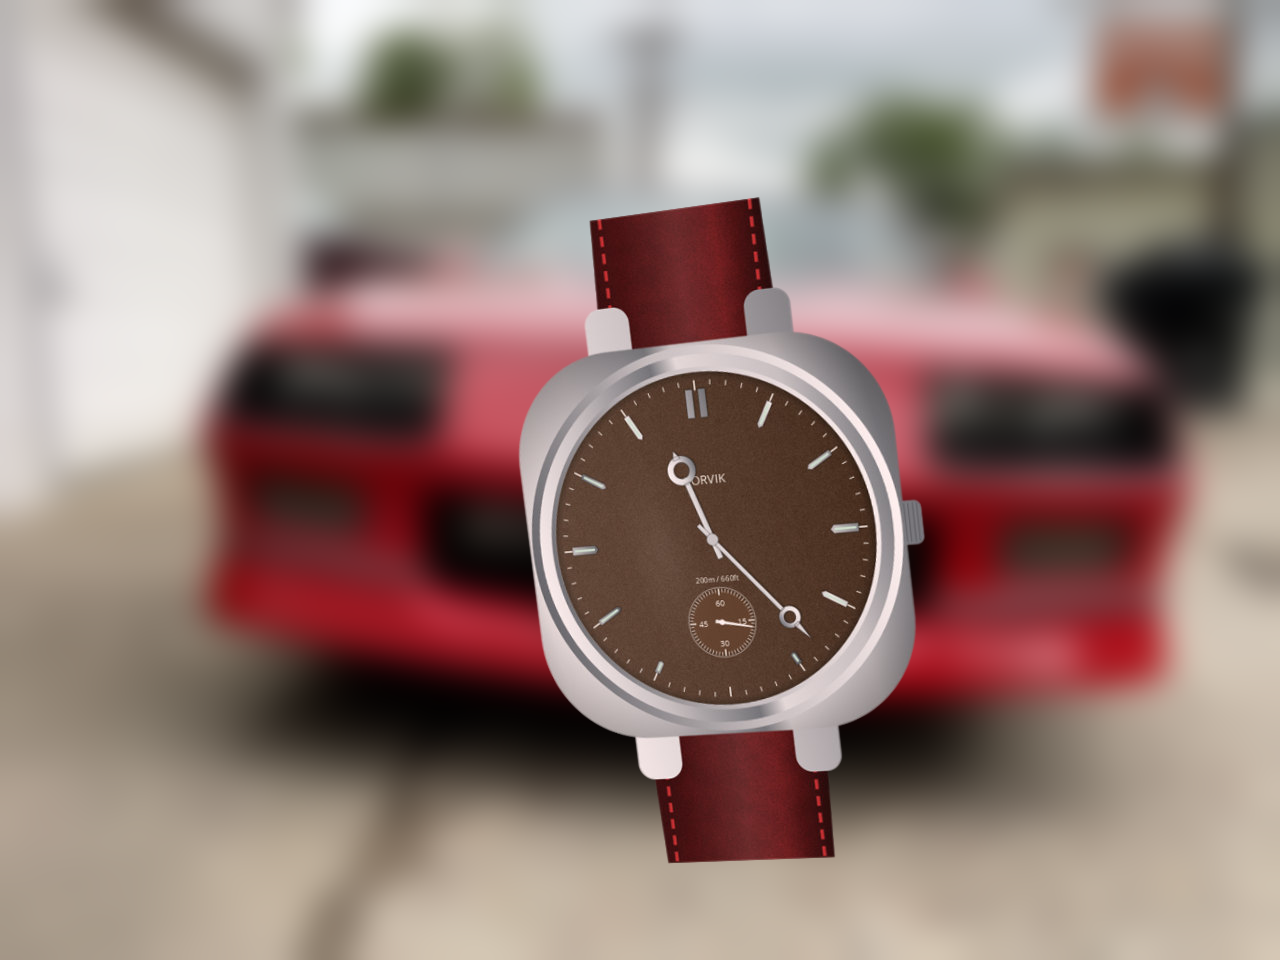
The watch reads 11h23m17s
